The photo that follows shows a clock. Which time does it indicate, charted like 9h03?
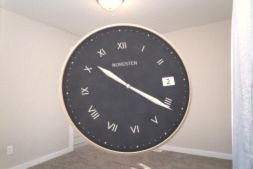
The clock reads 10h21
